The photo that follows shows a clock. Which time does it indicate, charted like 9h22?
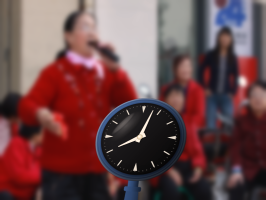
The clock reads 8h03
